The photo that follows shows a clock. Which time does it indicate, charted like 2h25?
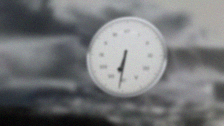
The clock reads 6h31
